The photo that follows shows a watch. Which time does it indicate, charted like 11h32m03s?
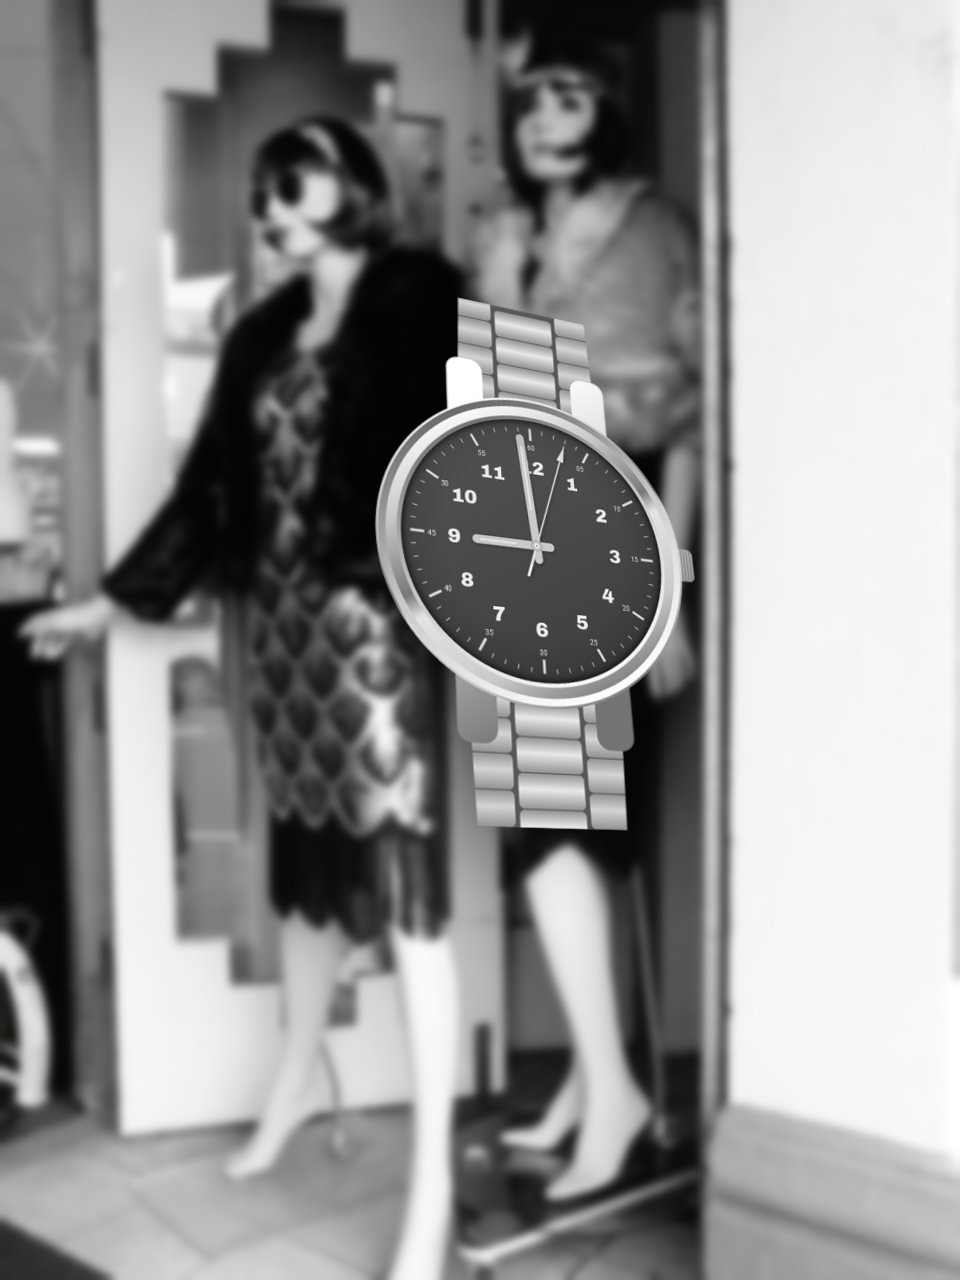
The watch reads 8h59m03s
